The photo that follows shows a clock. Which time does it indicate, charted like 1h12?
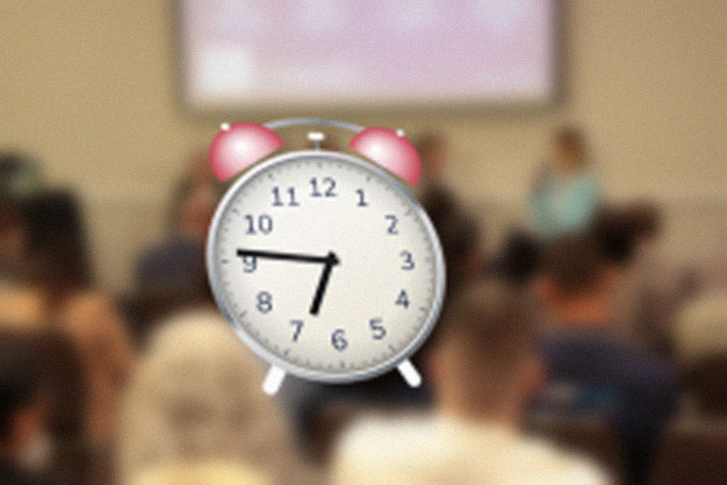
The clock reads 6h46
